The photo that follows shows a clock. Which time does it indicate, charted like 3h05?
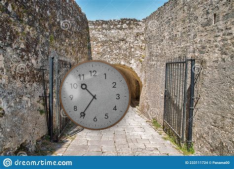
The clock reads 10h36
